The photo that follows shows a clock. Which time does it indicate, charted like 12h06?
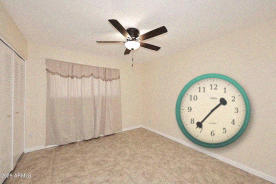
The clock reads 1h37
